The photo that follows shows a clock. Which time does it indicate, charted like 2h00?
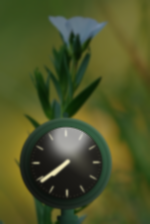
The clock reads 7h39
